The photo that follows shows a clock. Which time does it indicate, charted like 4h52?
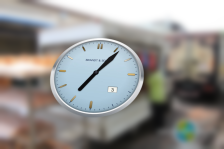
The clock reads 7h06
